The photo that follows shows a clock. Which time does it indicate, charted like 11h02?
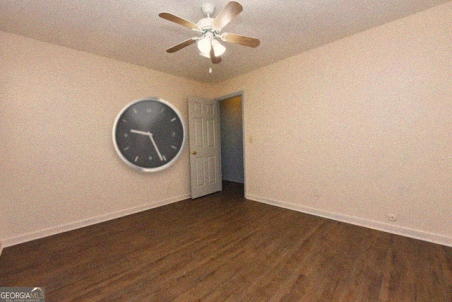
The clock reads 9h26
